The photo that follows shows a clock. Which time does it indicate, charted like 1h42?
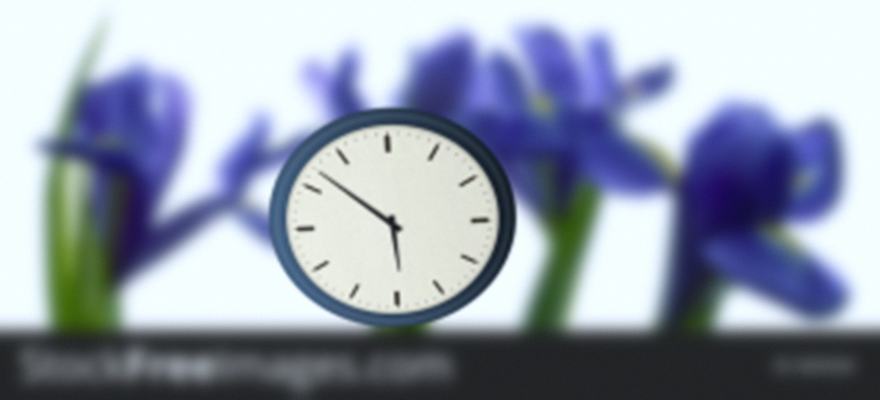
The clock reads 5h52
